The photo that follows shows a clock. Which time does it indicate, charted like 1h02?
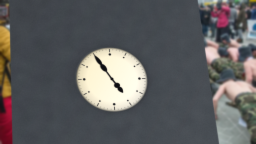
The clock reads 4h55
